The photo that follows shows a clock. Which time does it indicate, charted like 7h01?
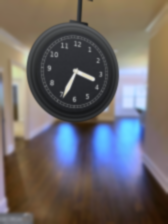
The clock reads 3h34
